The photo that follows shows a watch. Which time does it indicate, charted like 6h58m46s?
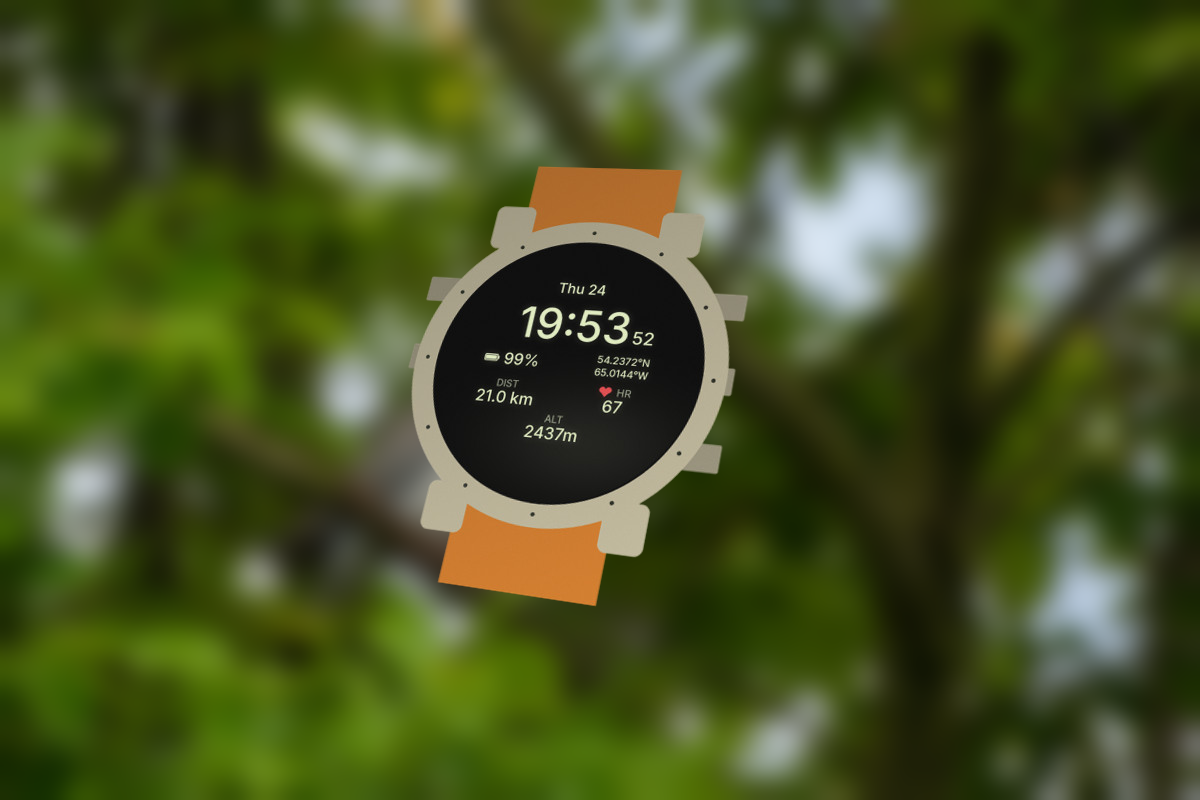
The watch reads 19h53m52s
